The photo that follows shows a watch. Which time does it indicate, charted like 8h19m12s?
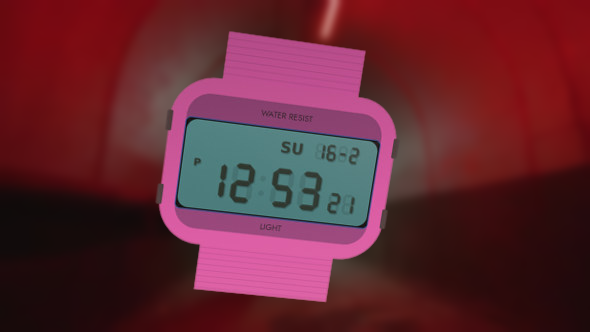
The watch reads 12h53m21s
